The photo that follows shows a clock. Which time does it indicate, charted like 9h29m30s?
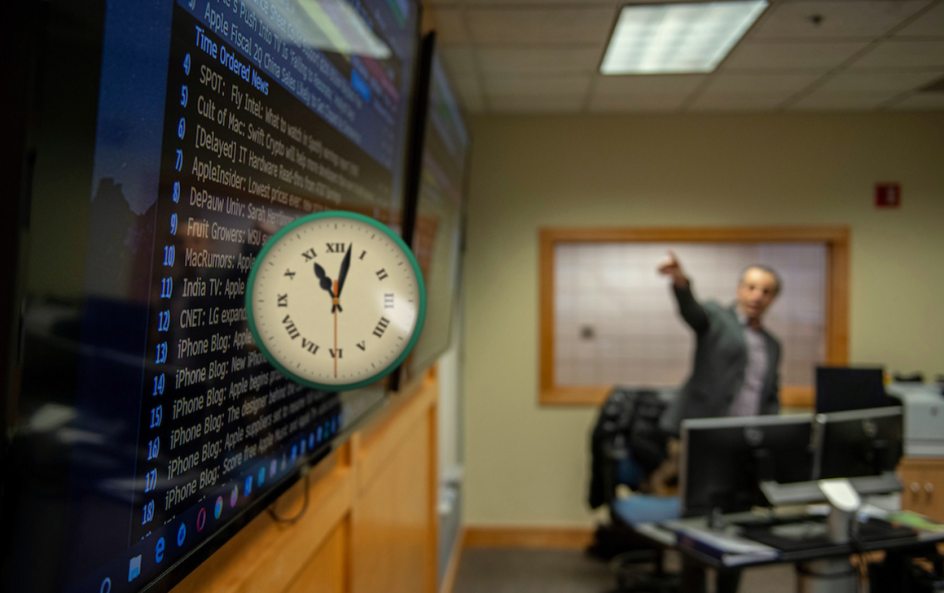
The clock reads 11h02m30s
